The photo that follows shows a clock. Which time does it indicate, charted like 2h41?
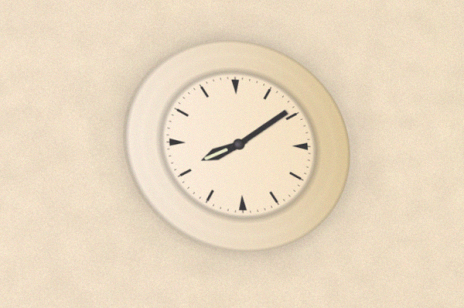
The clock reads 8h09
